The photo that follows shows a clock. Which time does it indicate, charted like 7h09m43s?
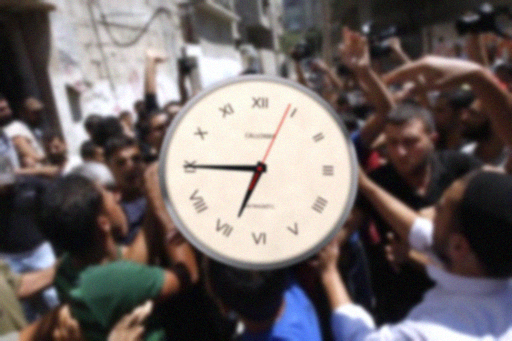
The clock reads 6h45m04s
